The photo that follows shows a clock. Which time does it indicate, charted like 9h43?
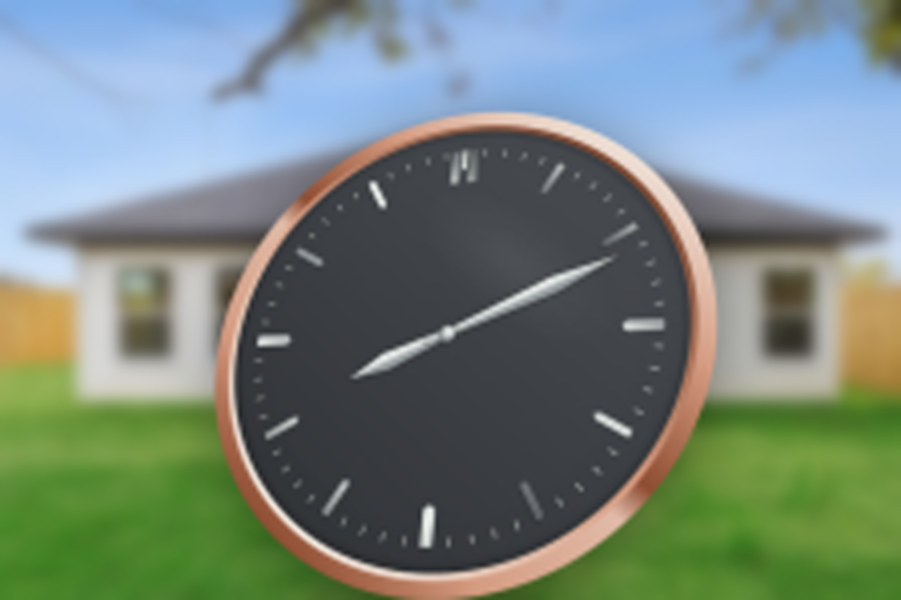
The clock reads 8h11
